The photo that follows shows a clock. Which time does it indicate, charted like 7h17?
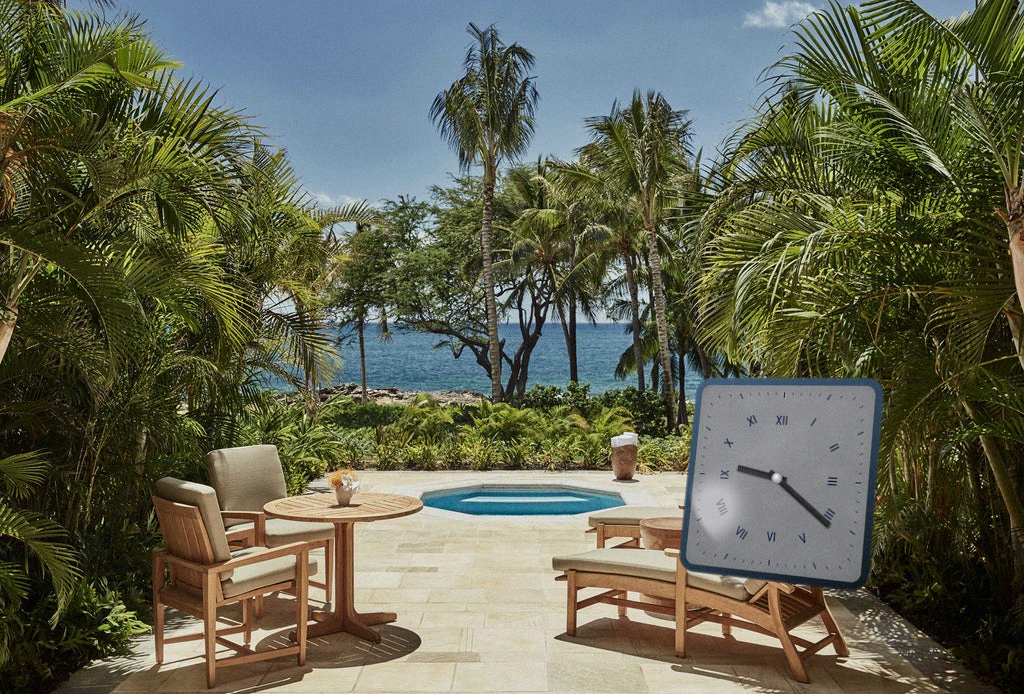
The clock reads 9h21
